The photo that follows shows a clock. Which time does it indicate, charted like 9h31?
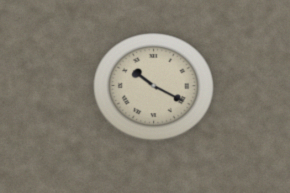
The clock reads 10h20
